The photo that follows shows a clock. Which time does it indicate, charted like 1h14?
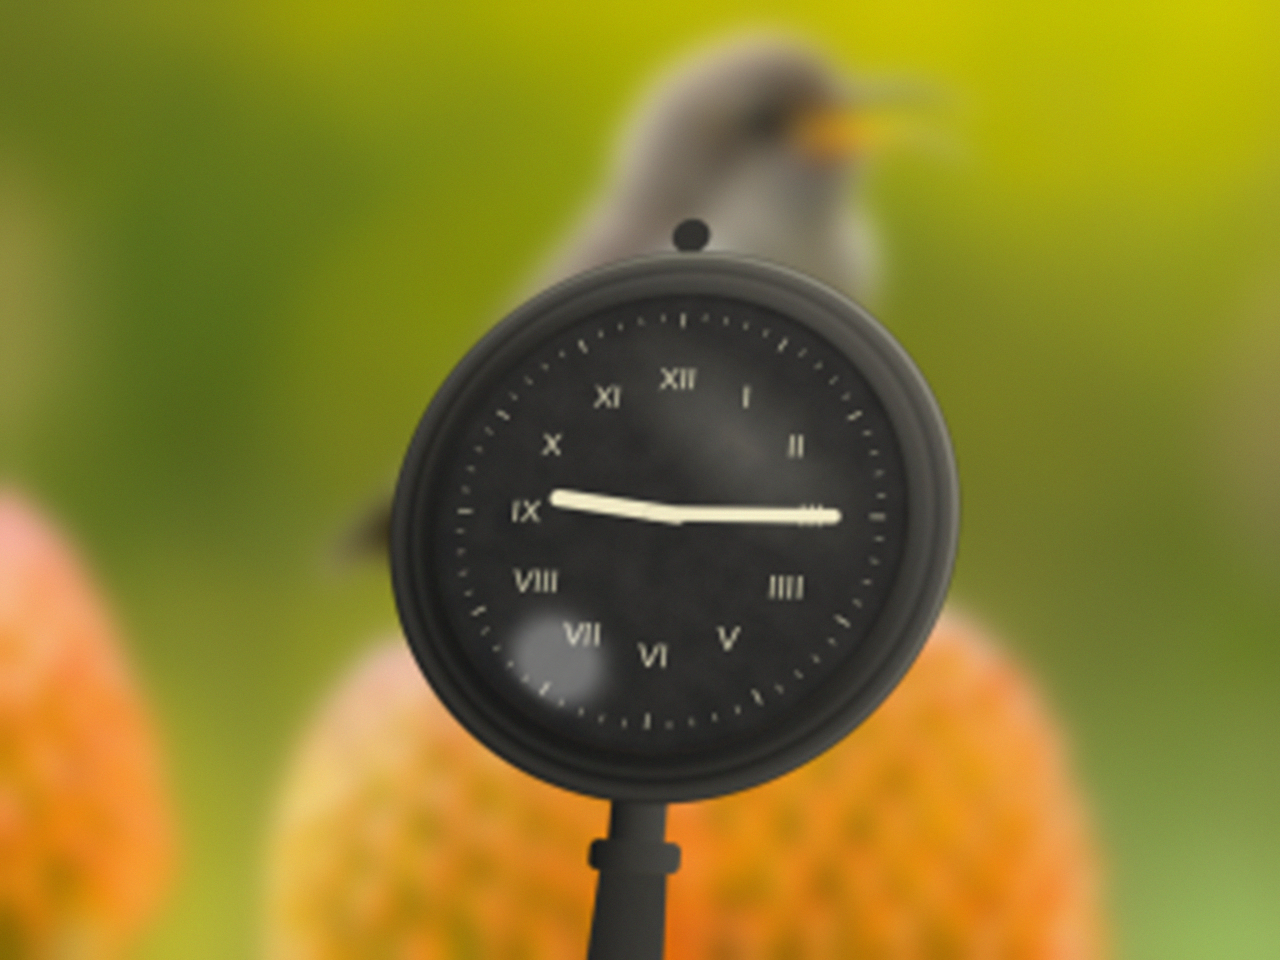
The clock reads 9h15
